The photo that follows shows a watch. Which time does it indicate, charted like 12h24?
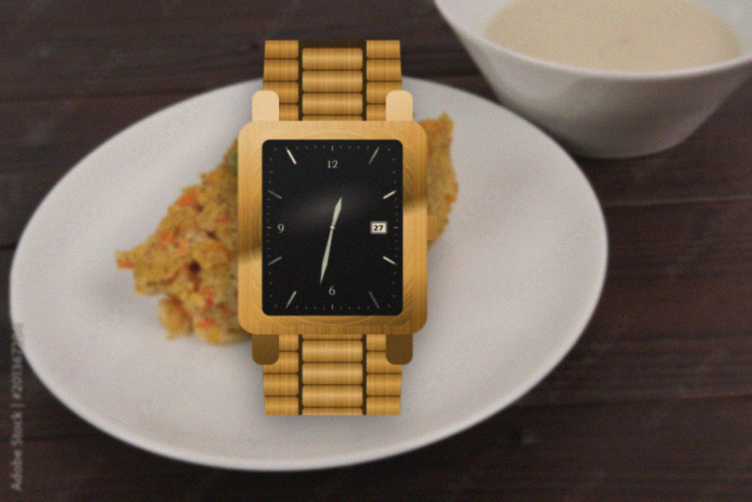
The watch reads 12h32
